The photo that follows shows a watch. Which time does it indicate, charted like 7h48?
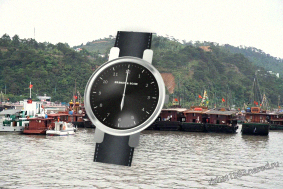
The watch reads 6h00
